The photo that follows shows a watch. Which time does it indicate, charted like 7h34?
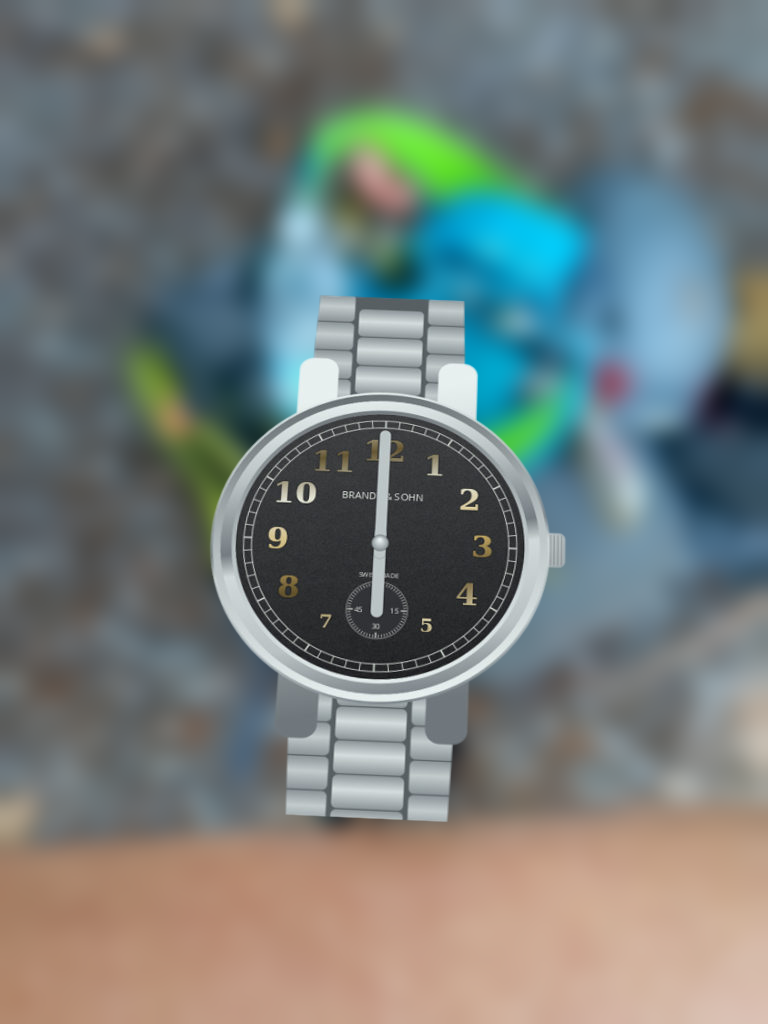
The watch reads 6h00
